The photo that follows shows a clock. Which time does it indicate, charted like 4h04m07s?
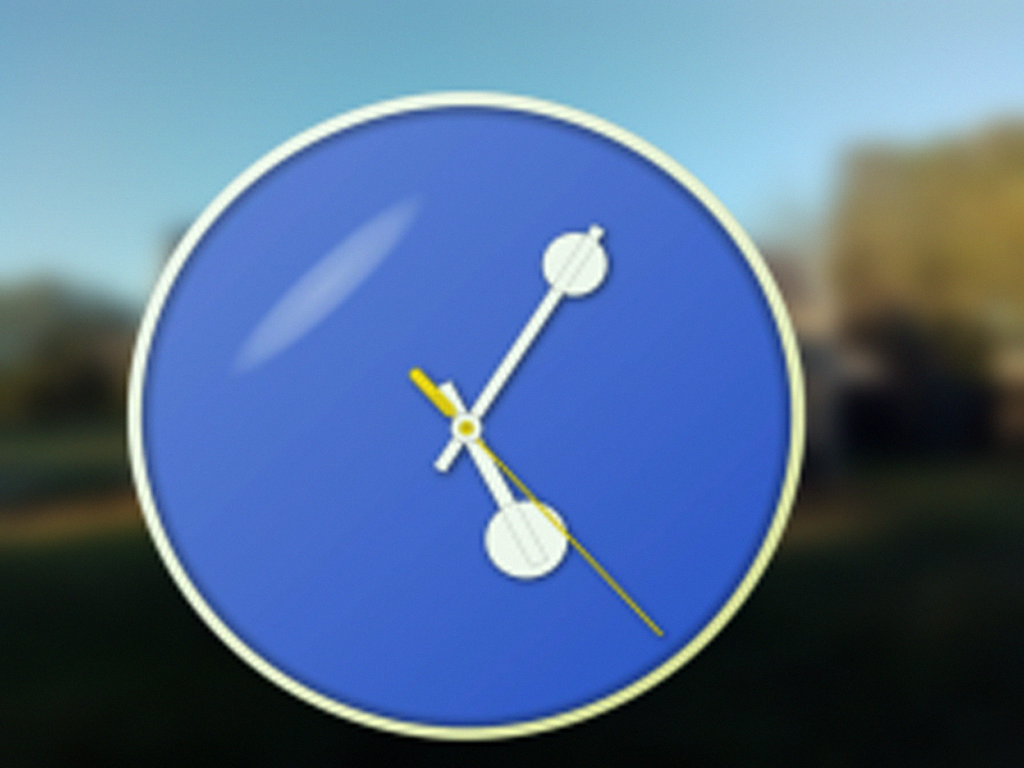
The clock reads 5h05m23s
